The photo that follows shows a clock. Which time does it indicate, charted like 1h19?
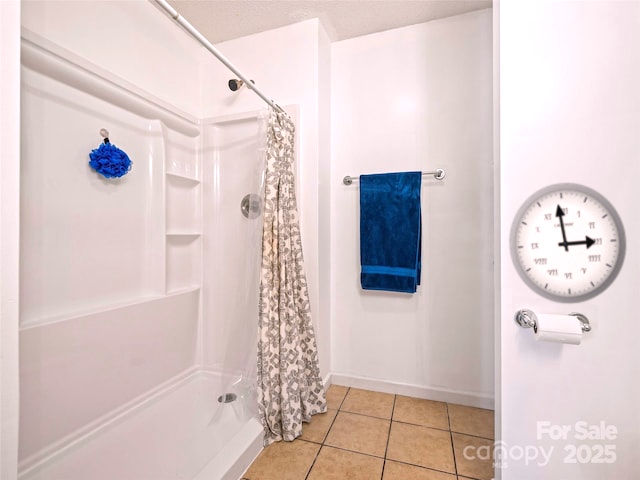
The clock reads 2h59
